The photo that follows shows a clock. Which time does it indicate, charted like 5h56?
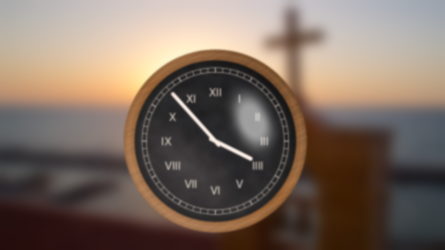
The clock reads 3h53
